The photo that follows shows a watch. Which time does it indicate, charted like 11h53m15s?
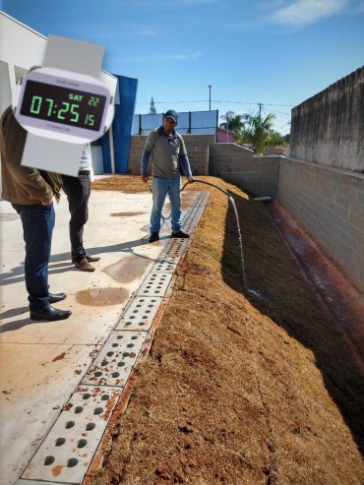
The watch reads 7h25m15s
